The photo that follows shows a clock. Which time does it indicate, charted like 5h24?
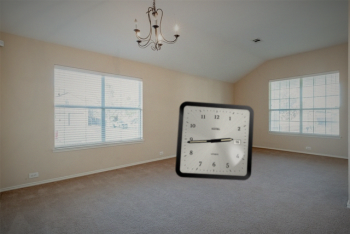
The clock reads 2h44
